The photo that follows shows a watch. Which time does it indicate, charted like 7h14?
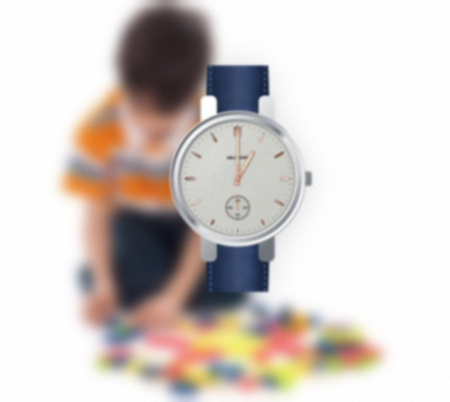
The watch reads 1h00
